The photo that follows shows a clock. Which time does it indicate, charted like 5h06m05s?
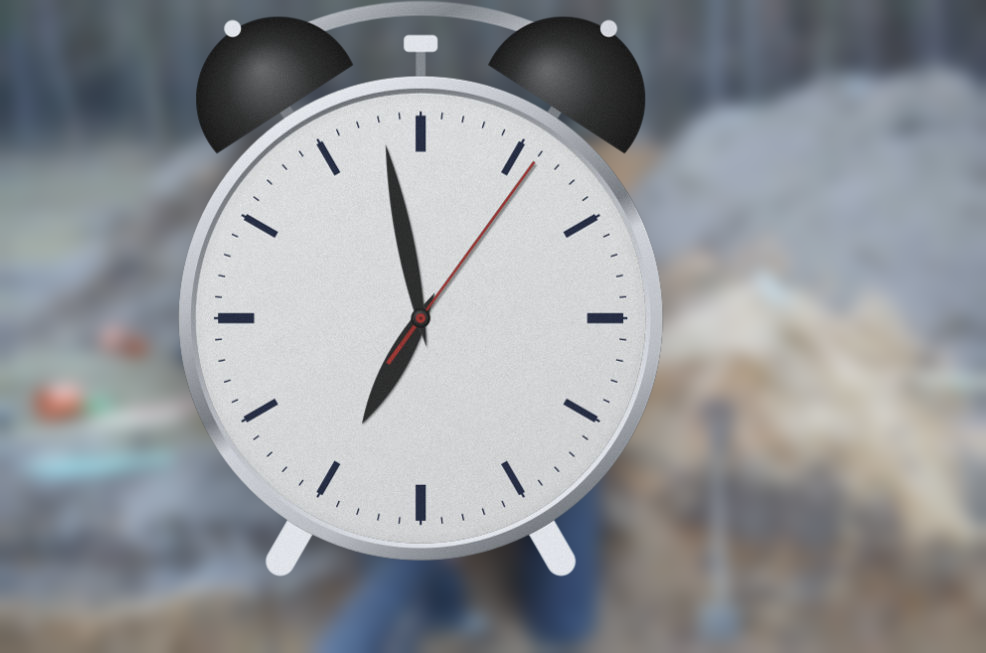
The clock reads 6h58m06s
